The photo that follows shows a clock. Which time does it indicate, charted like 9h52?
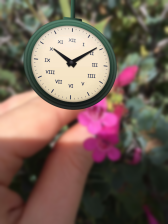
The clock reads 10h09
